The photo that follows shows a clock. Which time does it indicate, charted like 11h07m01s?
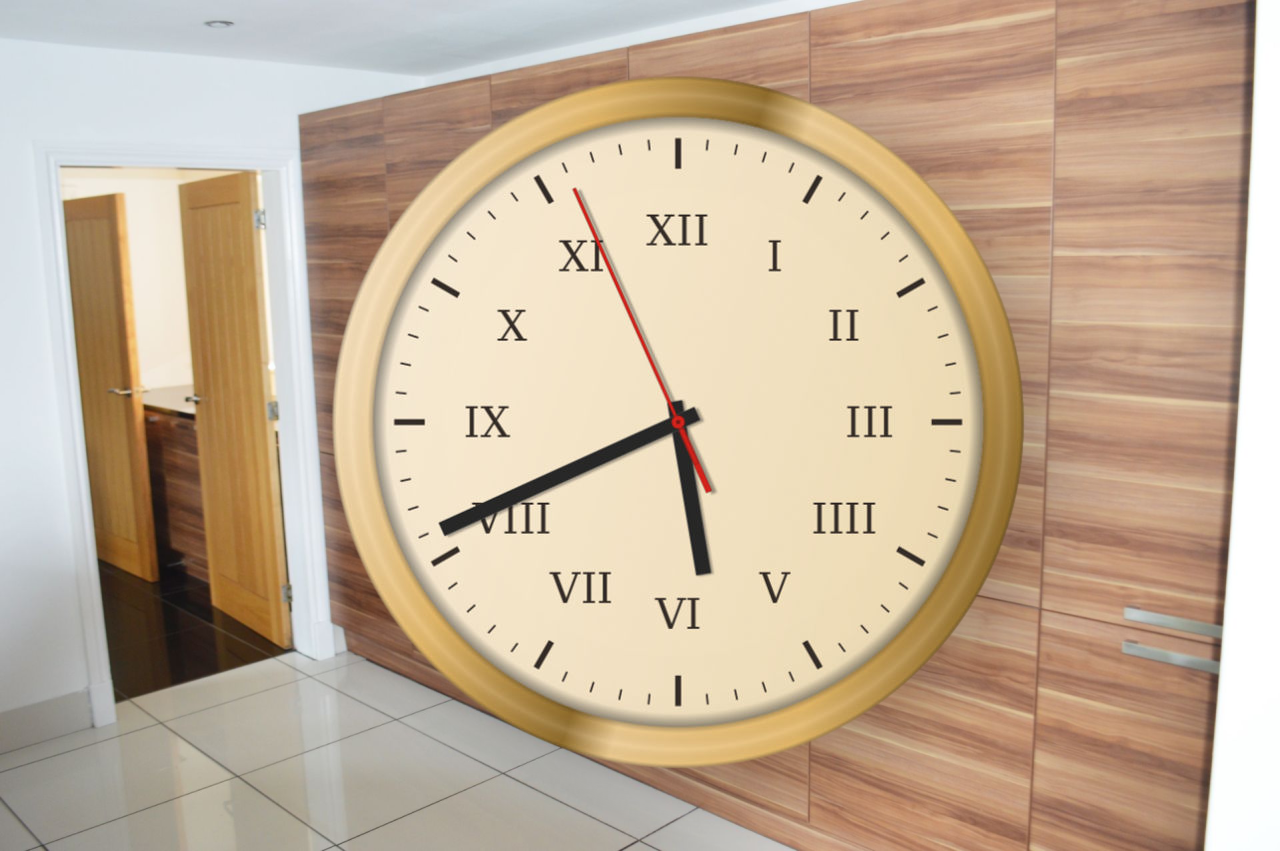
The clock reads 5h40m56s
